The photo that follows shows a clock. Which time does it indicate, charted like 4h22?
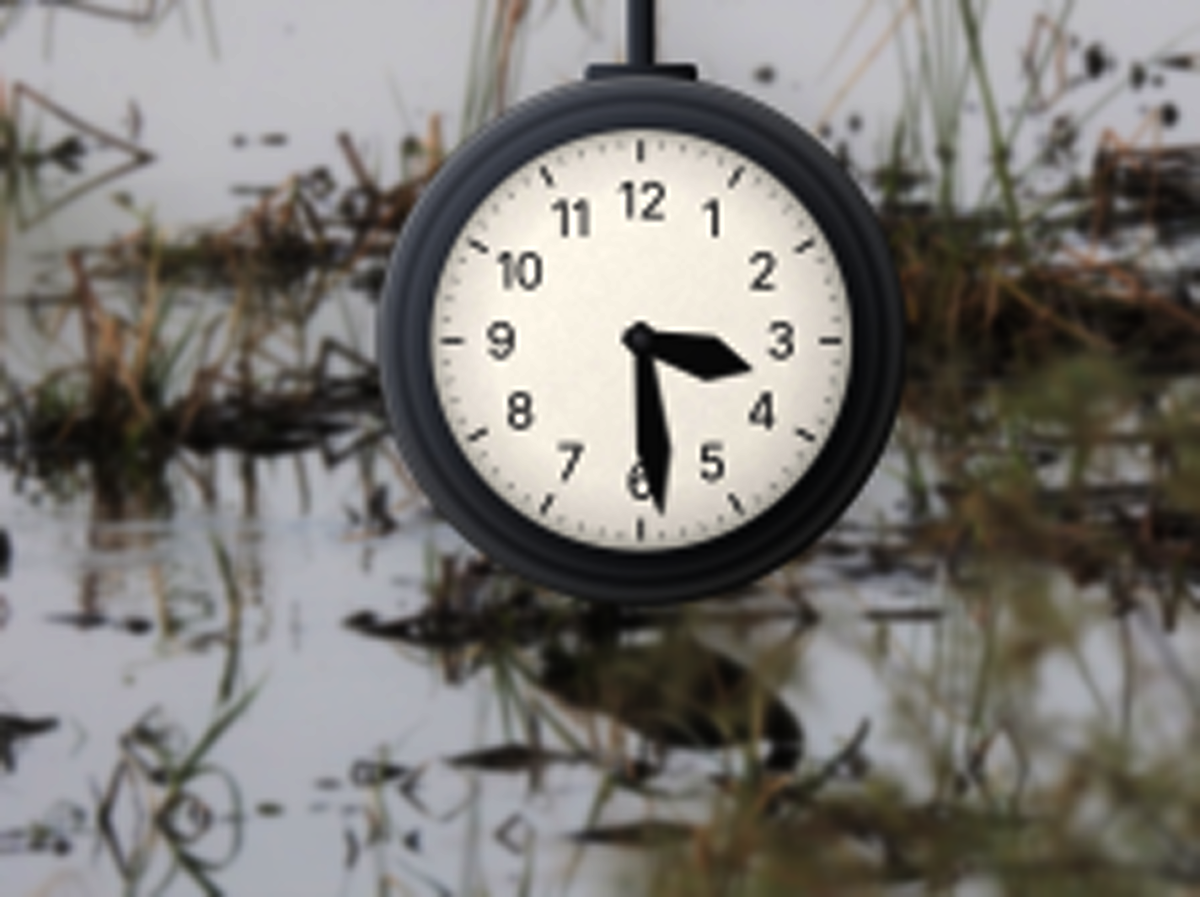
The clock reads 3h29
